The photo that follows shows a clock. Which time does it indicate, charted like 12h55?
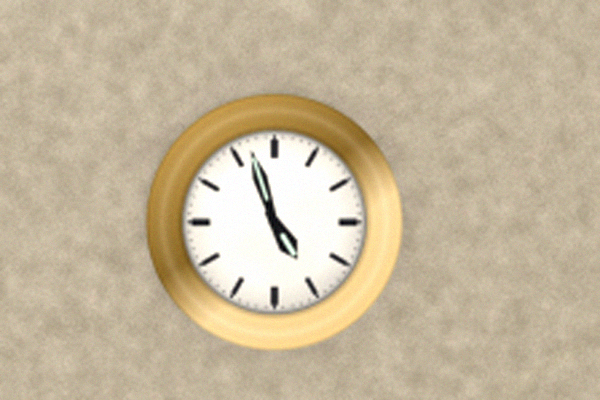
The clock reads 4h57
